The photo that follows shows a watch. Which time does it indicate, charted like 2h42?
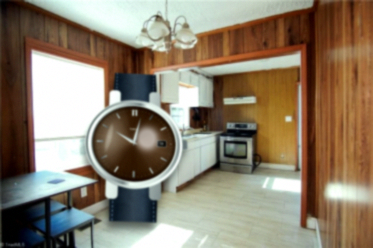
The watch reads 10h02
